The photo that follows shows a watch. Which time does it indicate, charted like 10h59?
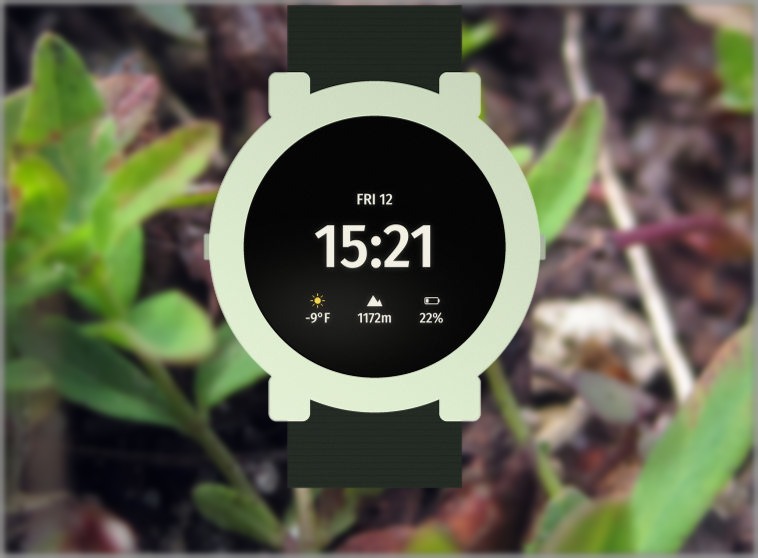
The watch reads 15h21
